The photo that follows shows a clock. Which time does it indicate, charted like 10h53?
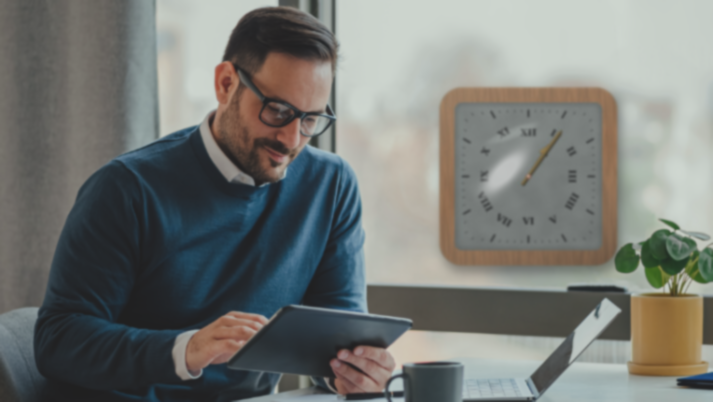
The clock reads 1h06
